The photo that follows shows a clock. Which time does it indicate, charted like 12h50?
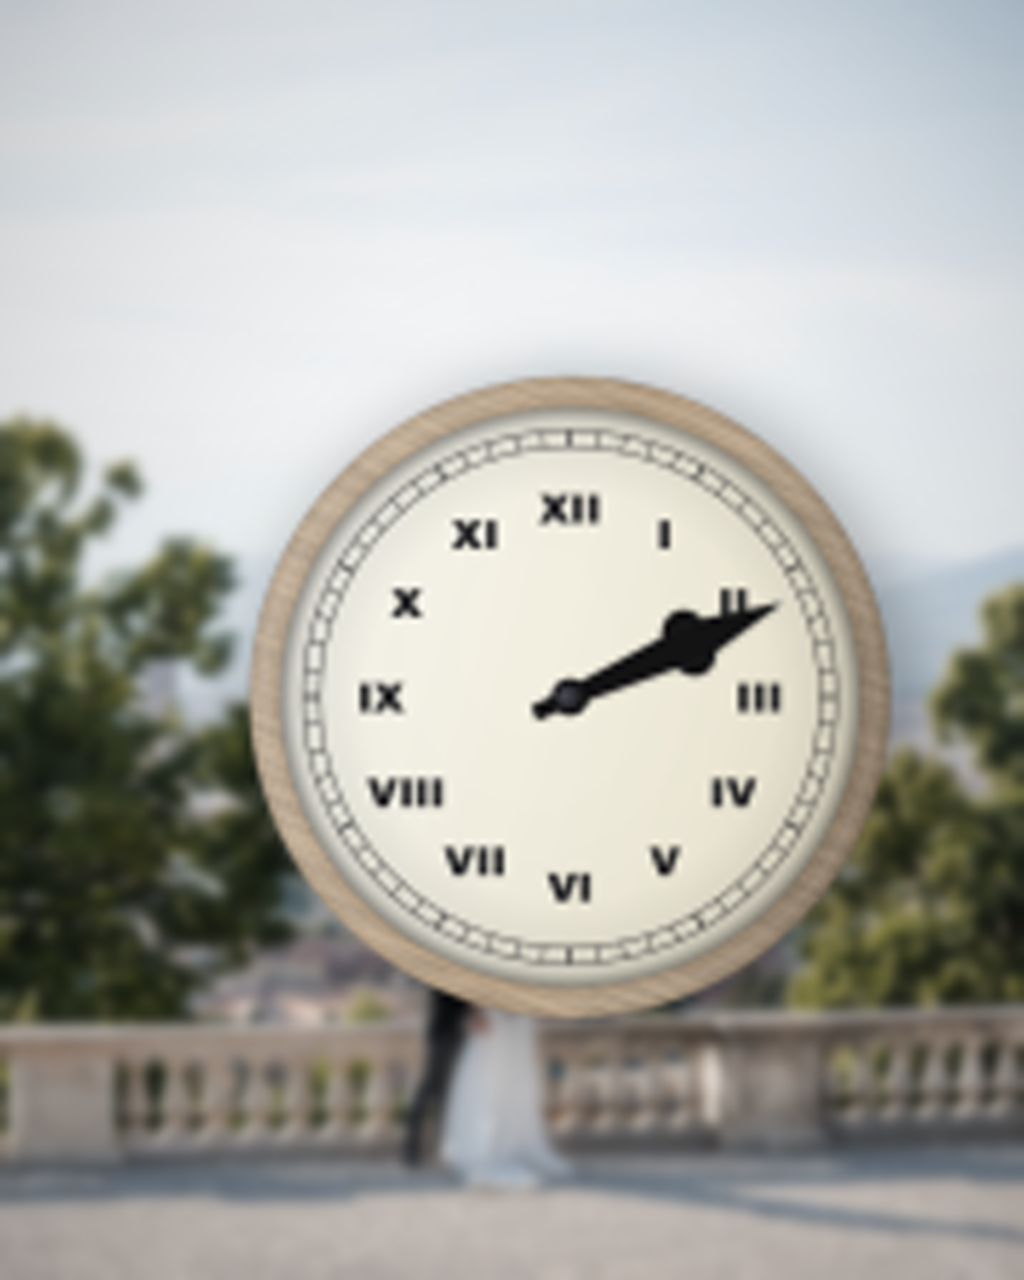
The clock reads 2h11
